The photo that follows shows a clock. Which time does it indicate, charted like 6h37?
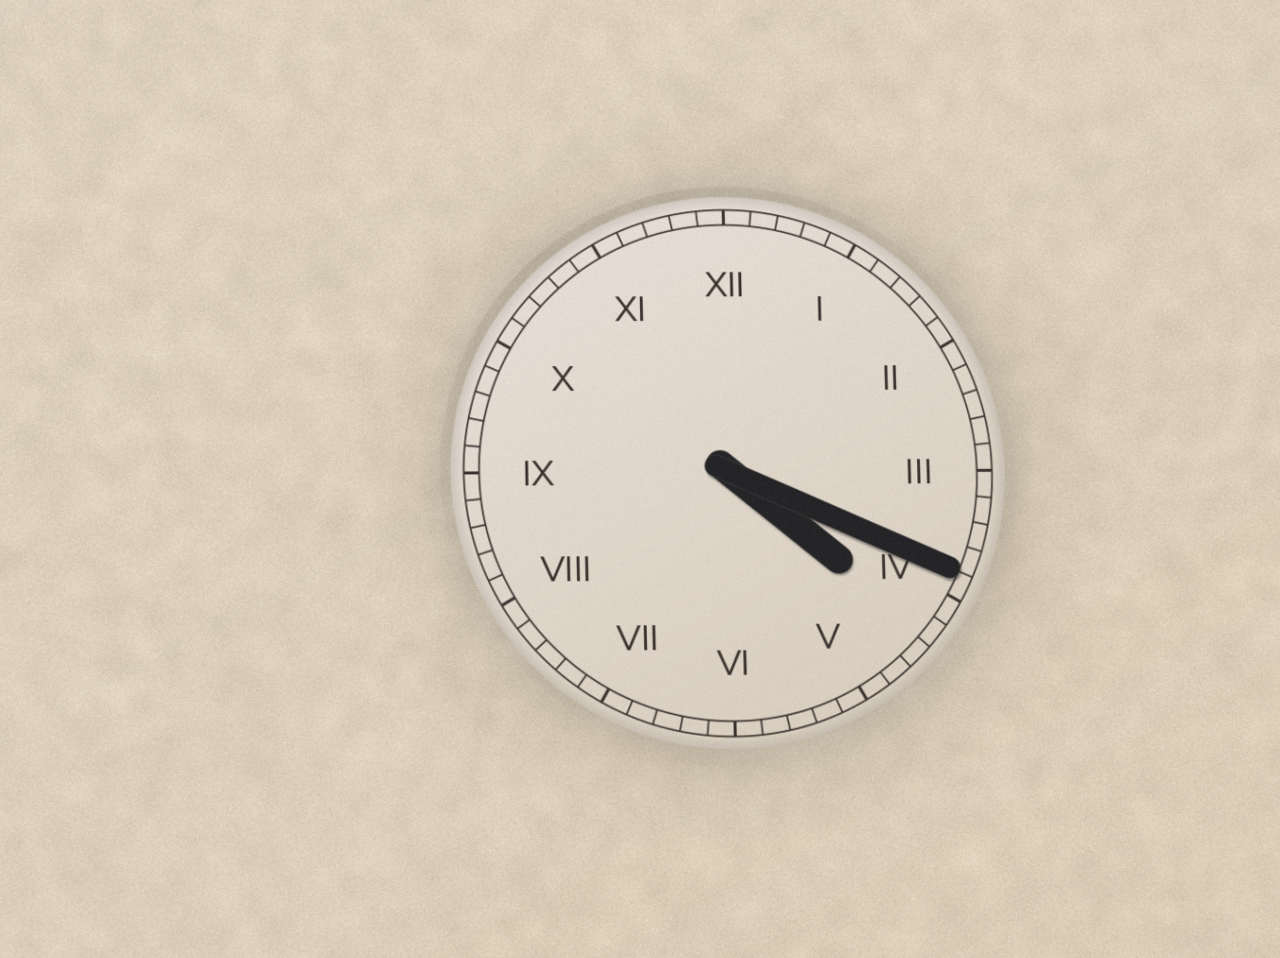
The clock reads 4h19
